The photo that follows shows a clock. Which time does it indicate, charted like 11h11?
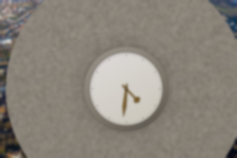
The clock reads 4h31
